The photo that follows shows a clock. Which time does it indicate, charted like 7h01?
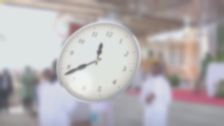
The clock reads 11h38
